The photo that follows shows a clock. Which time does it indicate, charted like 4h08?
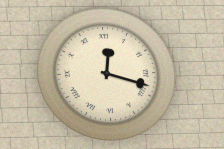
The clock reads 12h18
